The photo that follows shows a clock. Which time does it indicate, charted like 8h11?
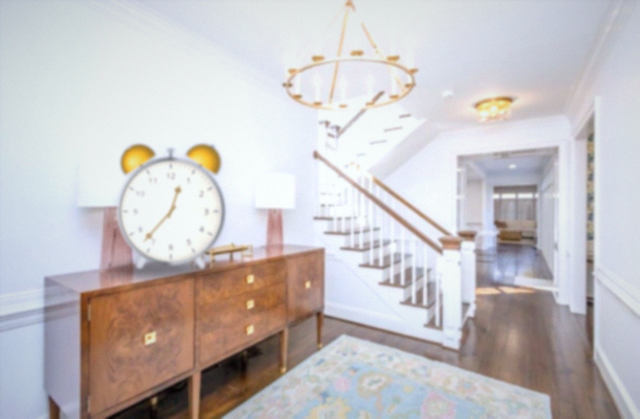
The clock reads 12h37
